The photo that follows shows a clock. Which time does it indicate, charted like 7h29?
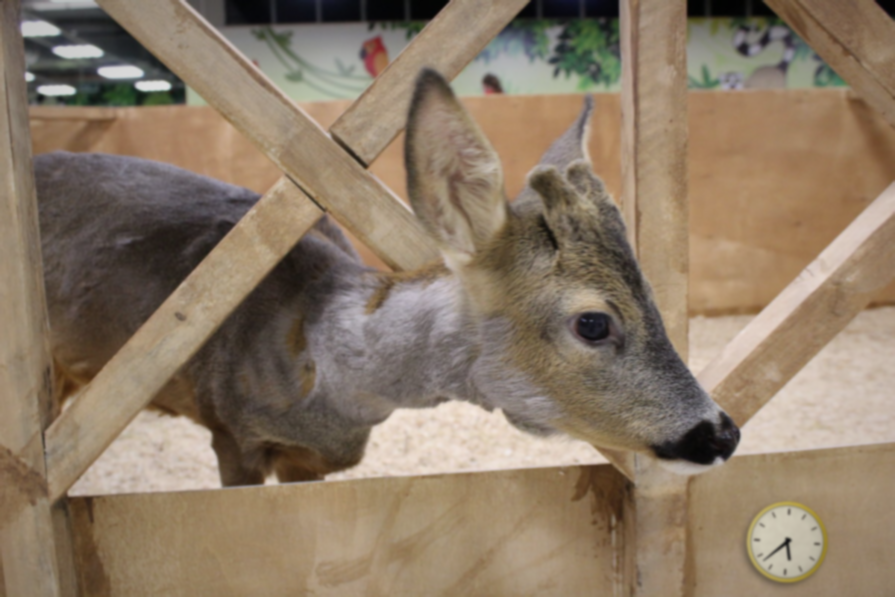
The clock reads 5h38
